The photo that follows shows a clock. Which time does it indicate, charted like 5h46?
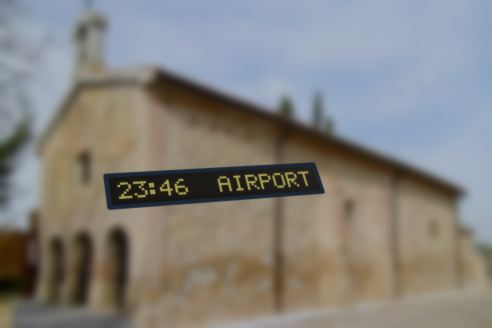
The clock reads 23h46
